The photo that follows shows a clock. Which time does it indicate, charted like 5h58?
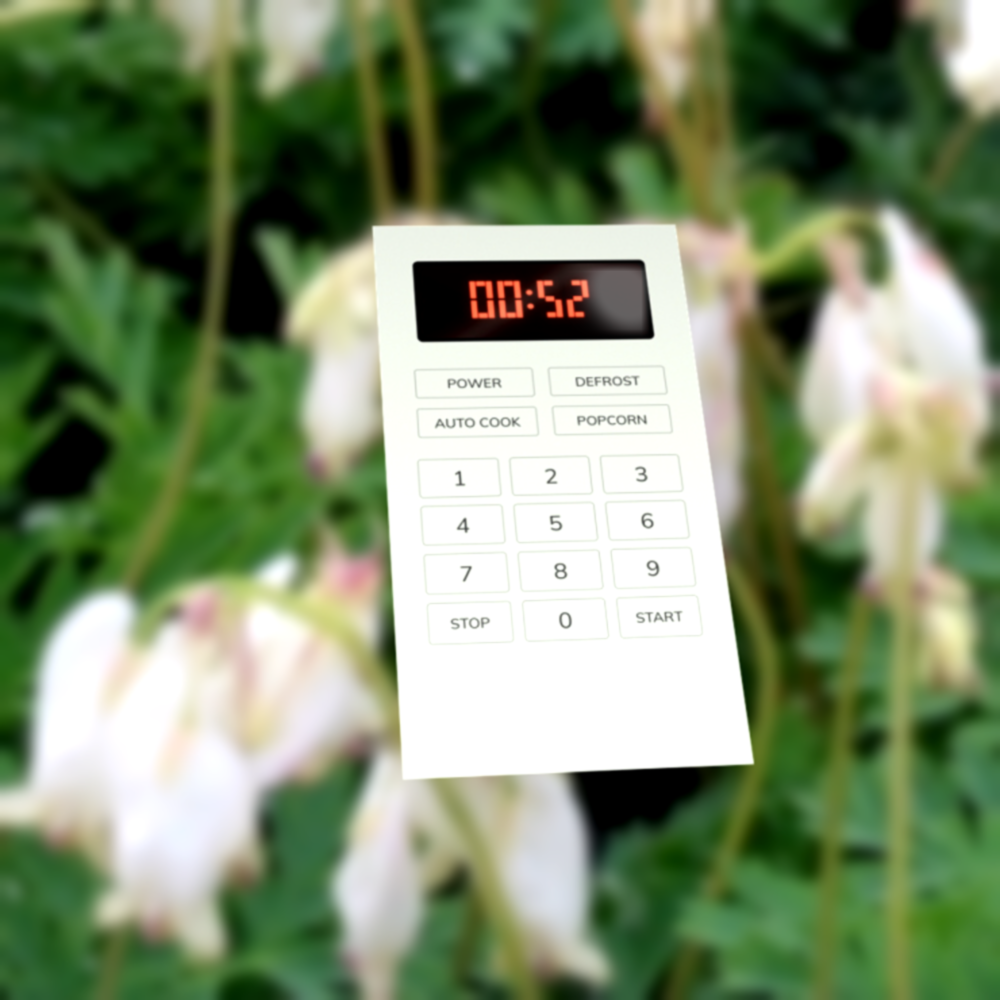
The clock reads 0h52
